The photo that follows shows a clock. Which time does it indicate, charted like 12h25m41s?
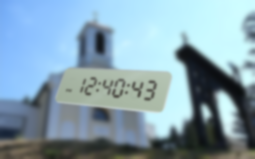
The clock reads 12h40m43s
